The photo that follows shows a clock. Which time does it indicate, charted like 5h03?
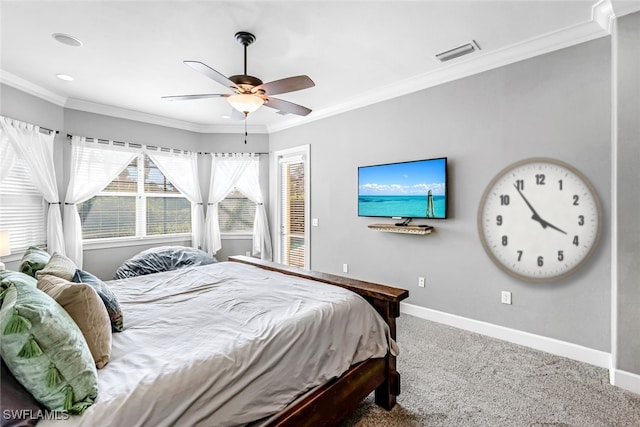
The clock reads 3h54
